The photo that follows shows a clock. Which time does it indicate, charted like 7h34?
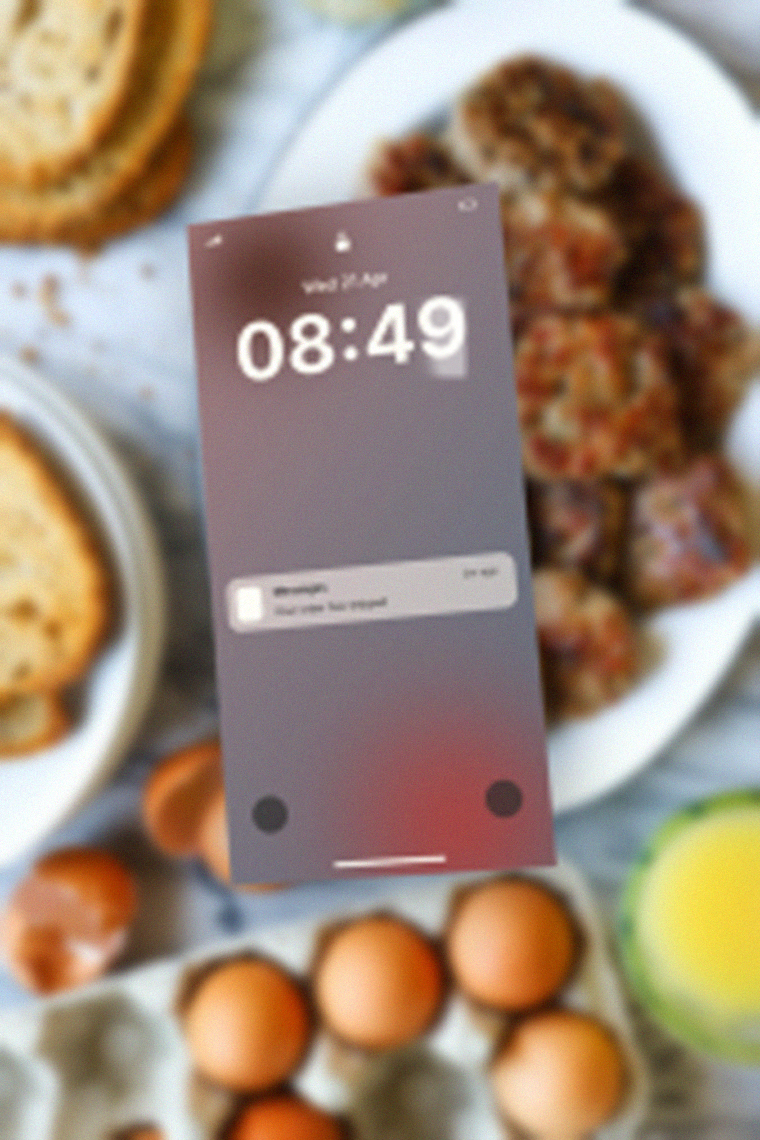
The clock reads 8h49
